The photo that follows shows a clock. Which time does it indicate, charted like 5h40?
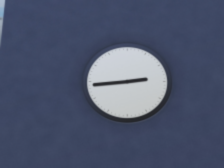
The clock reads 2h44
